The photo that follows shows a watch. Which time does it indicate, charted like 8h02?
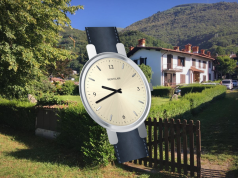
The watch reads 9h42
